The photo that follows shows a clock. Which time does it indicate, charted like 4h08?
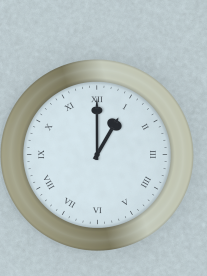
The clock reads 1h00
